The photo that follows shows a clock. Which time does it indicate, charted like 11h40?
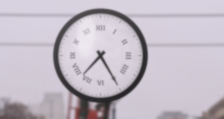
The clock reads 7h25
